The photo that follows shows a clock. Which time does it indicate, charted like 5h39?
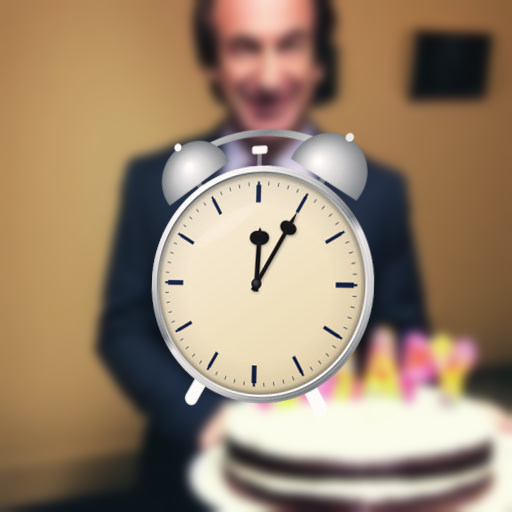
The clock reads 12h05
